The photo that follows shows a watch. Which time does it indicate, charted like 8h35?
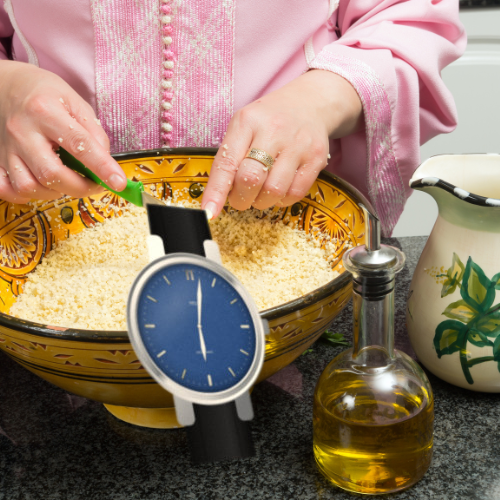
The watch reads 6h02
